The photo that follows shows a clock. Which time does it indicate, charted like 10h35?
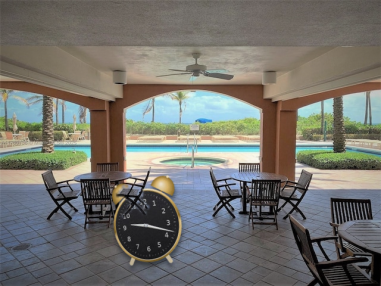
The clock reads 9h18
